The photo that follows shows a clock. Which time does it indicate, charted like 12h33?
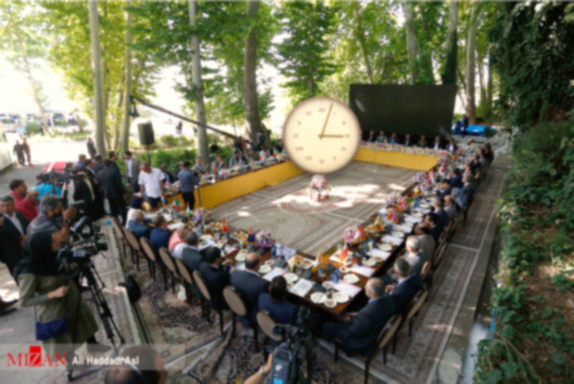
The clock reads 3h03
